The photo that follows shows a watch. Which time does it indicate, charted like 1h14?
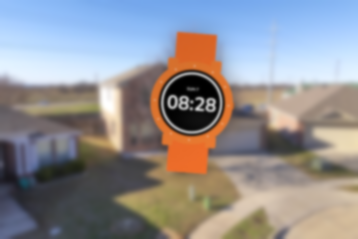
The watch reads 8h28
